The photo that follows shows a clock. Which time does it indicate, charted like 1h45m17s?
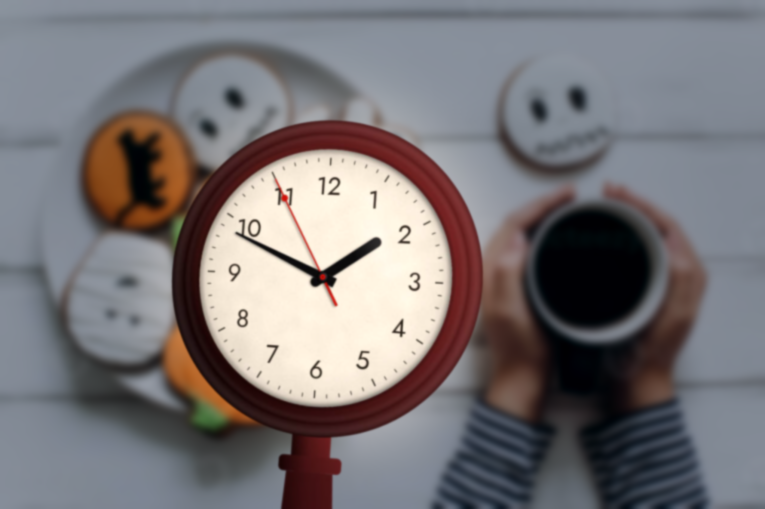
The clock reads 1h48m55s
